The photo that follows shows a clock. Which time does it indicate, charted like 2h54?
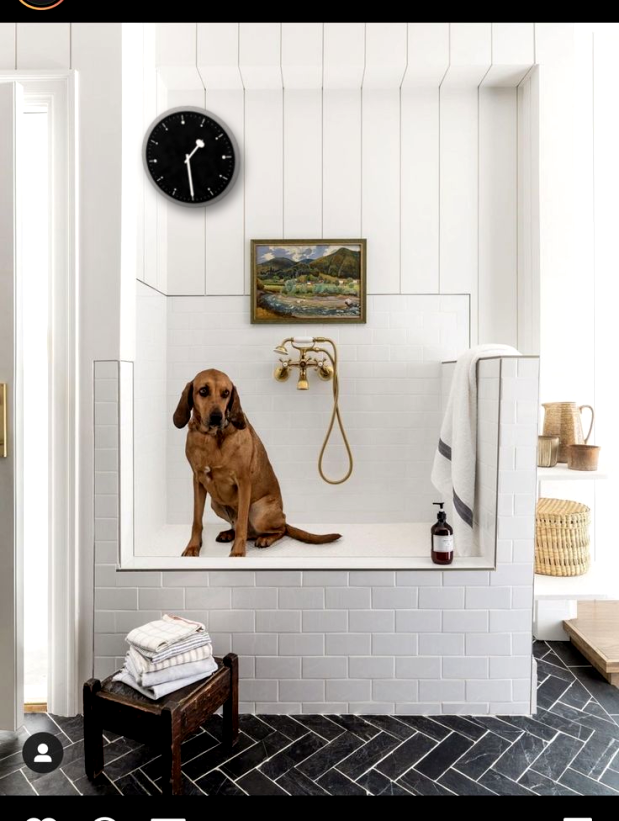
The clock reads 1h30
